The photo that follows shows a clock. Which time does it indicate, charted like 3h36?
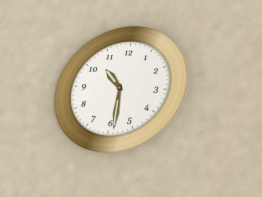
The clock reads 10h29
